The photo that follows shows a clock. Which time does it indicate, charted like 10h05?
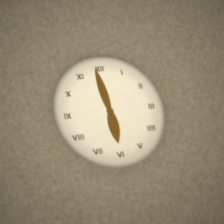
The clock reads 5h59
